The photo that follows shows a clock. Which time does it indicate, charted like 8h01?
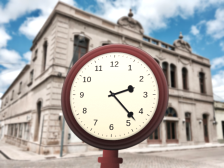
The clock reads 2h23
